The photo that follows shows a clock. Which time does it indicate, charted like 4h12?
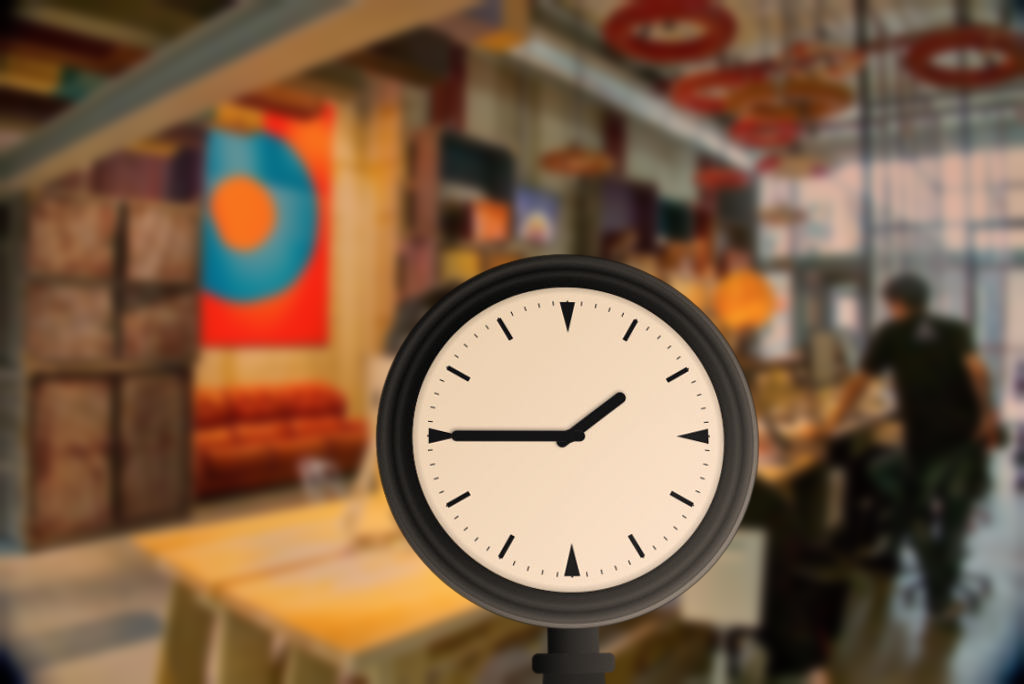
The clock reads 1h45
